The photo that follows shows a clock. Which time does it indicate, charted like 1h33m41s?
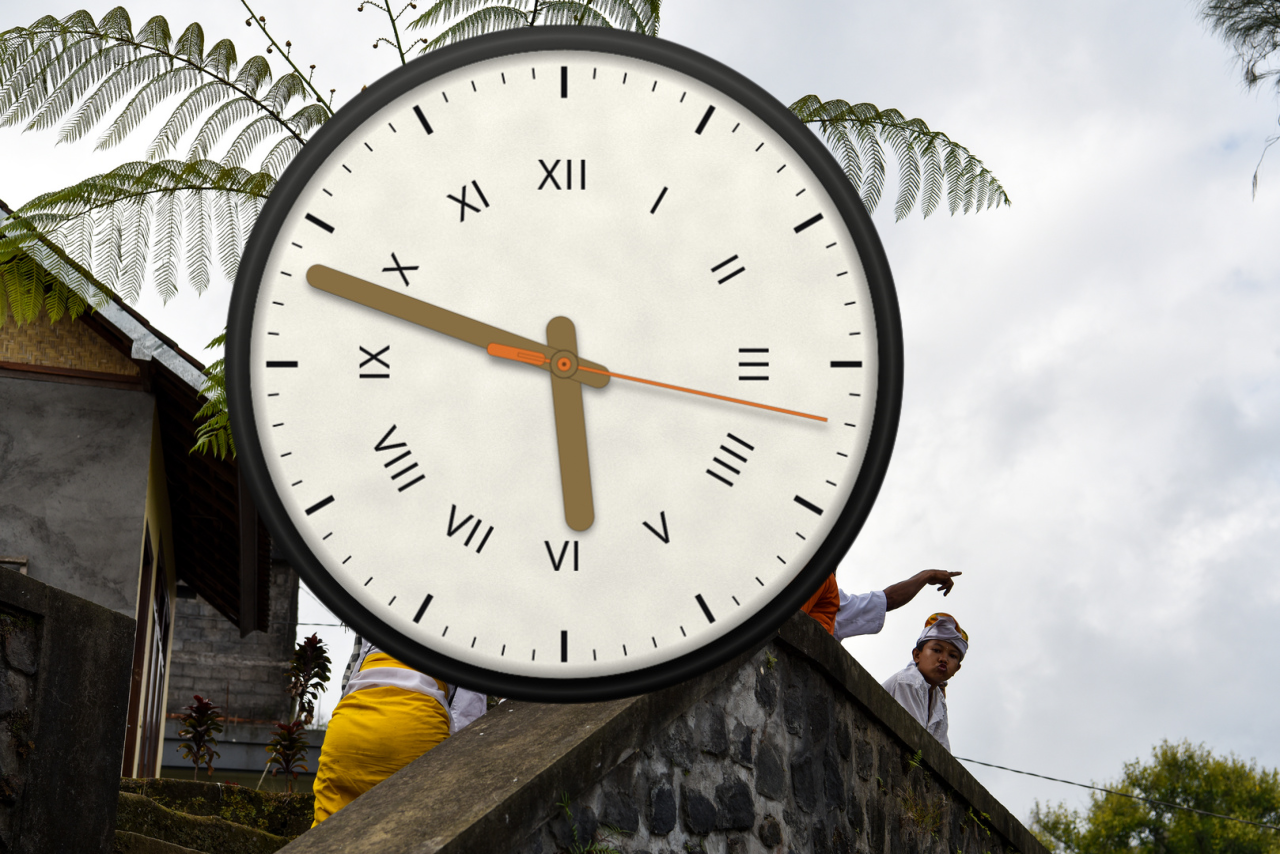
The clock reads 5h48m17s
